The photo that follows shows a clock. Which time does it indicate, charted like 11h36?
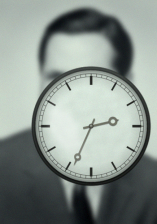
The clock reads 2h34
